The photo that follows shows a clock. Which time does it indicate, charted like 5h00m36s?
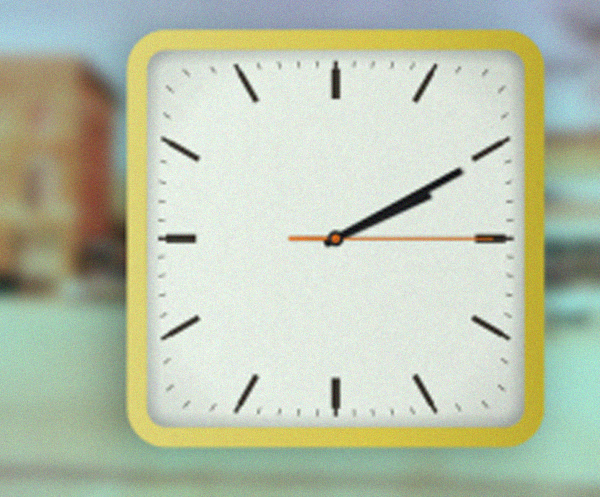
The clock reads 2h10m15s
